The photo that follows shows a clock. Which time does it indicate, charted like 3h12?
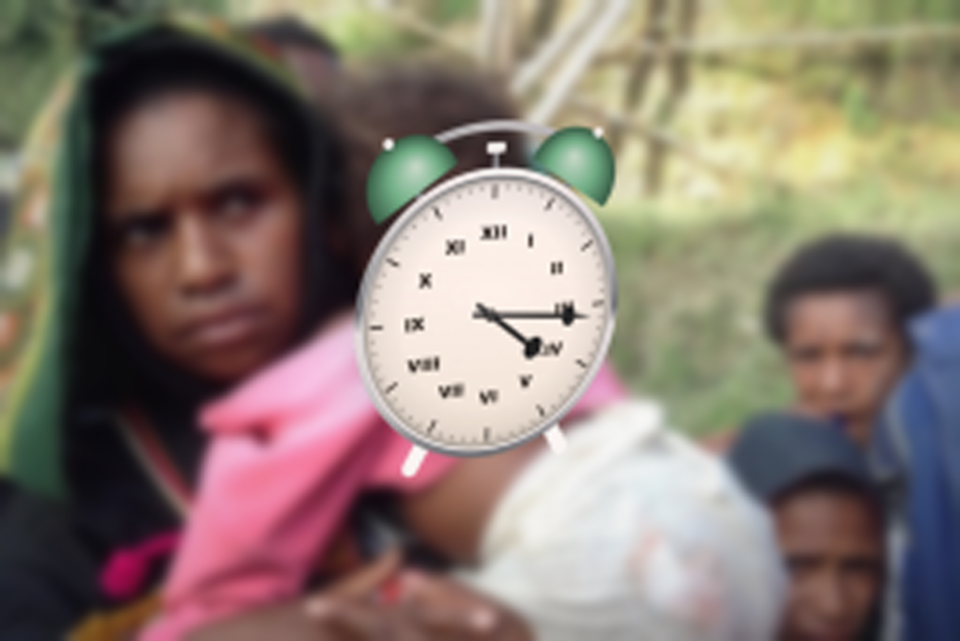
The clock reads 4h16
